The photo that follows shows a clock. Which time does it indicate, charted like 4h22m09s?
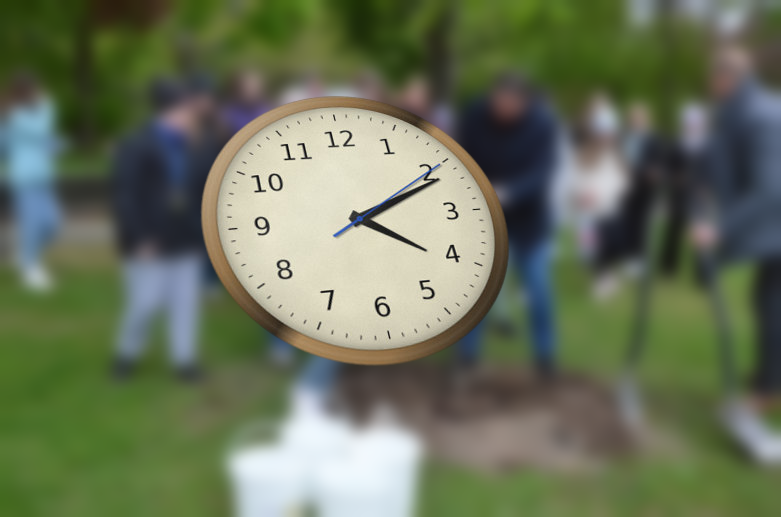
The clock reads 4h11m10s
